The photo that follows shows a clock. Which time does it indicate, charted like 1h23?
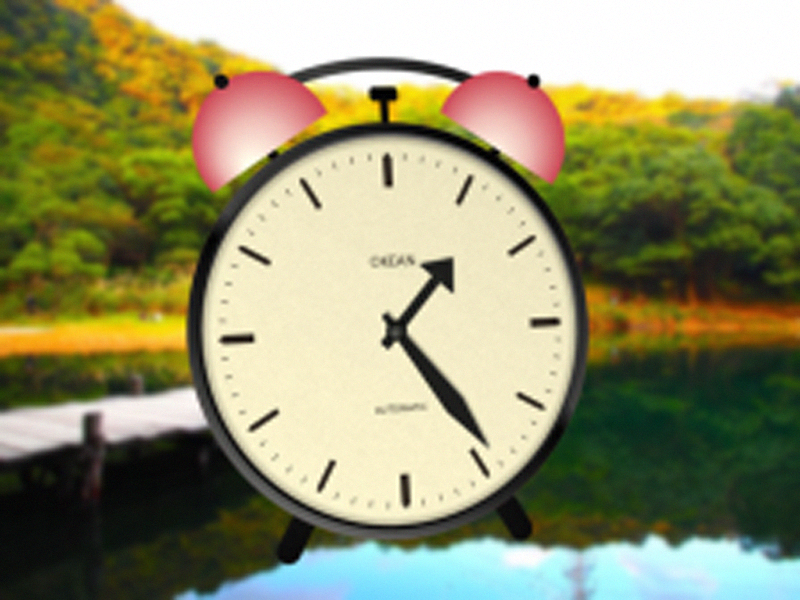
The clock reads 1h24
